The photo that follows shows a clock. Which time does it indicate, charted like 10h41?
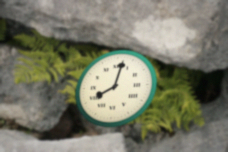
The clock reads 8h02
